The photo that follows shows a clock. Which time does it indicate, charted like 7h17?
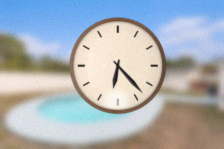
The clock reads 6h23
